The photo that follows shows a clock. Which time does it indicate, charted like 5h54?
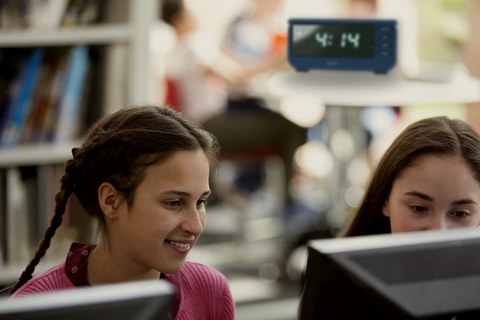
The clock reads 4h14
